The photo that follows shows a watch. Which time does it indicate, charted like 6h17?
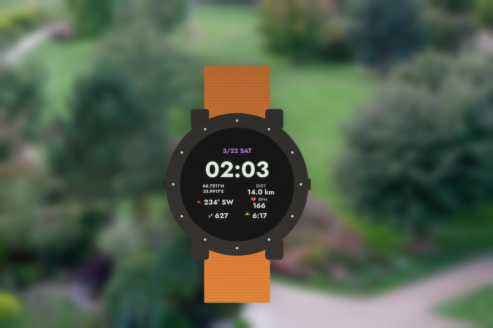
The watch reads 2h03
